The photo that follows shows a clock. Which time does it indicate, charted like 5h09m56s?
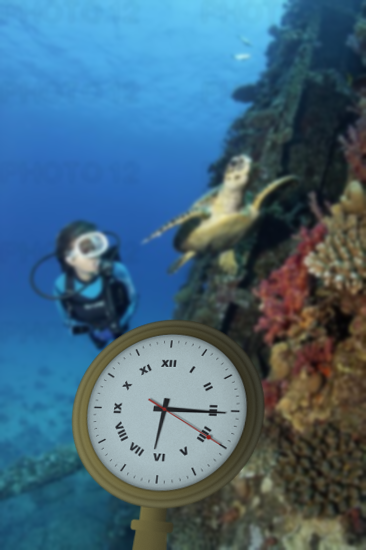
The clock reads 6h15m20s
